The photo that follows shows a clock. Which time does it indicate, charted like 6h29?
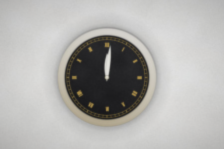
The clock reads 12h01
